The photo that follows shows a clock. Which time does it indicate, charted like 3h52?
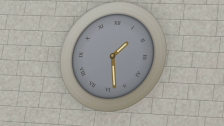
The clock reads 1h28
